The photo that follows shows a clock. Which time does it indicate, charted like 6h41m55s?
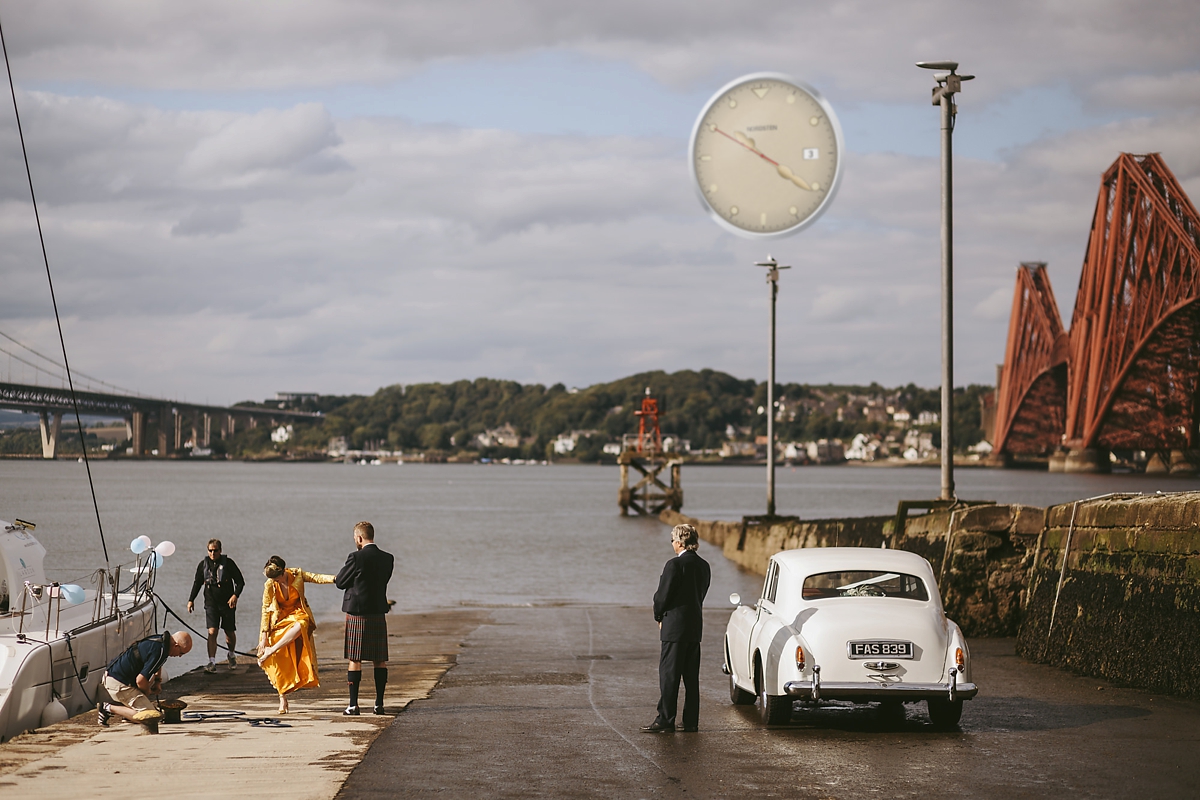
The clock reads 10h20m50s
